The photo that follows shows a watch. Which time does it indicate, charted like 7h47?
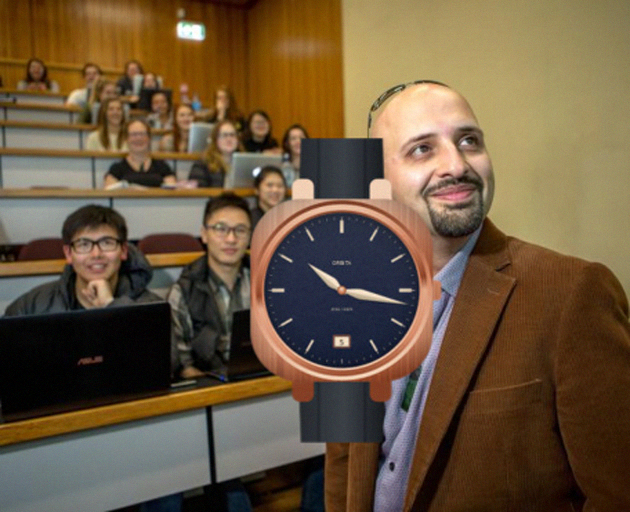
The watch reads 10h17
